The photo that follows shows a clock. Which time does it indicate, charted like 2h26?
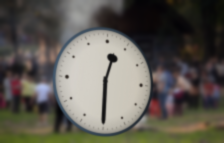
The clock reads 12h30
